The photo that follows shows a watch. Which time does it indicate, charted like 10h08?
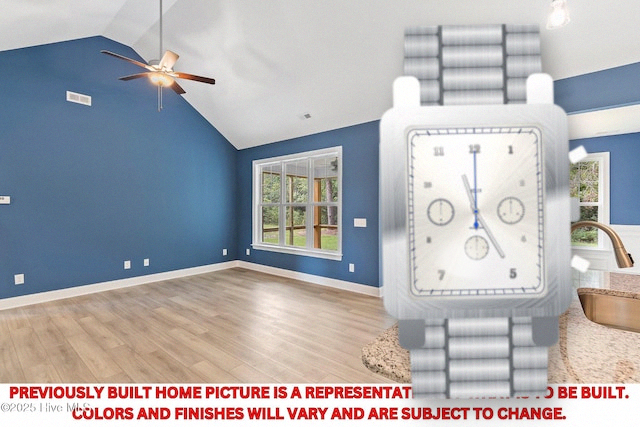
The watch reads 11h25
